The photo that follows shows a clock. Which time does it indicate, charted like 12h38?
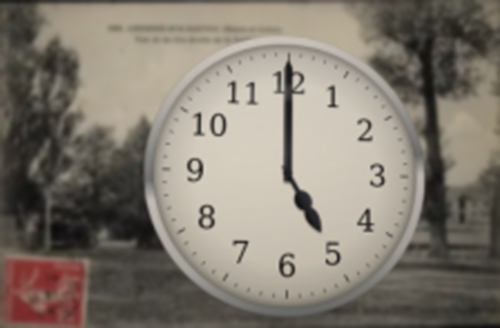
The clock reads 5h00
